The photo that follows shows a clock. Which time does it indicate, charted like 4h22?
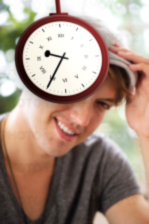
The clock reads 9h35
